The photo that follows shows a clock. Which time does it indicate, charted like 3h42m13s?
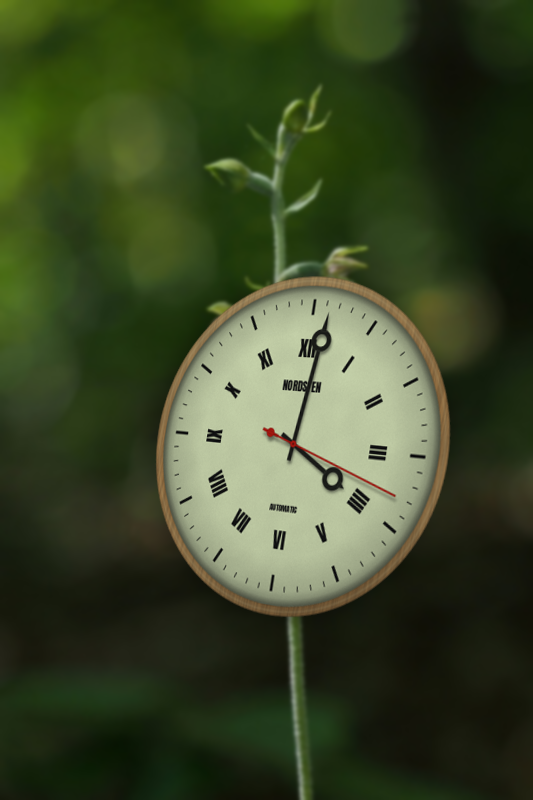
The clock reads 4h01m18s
